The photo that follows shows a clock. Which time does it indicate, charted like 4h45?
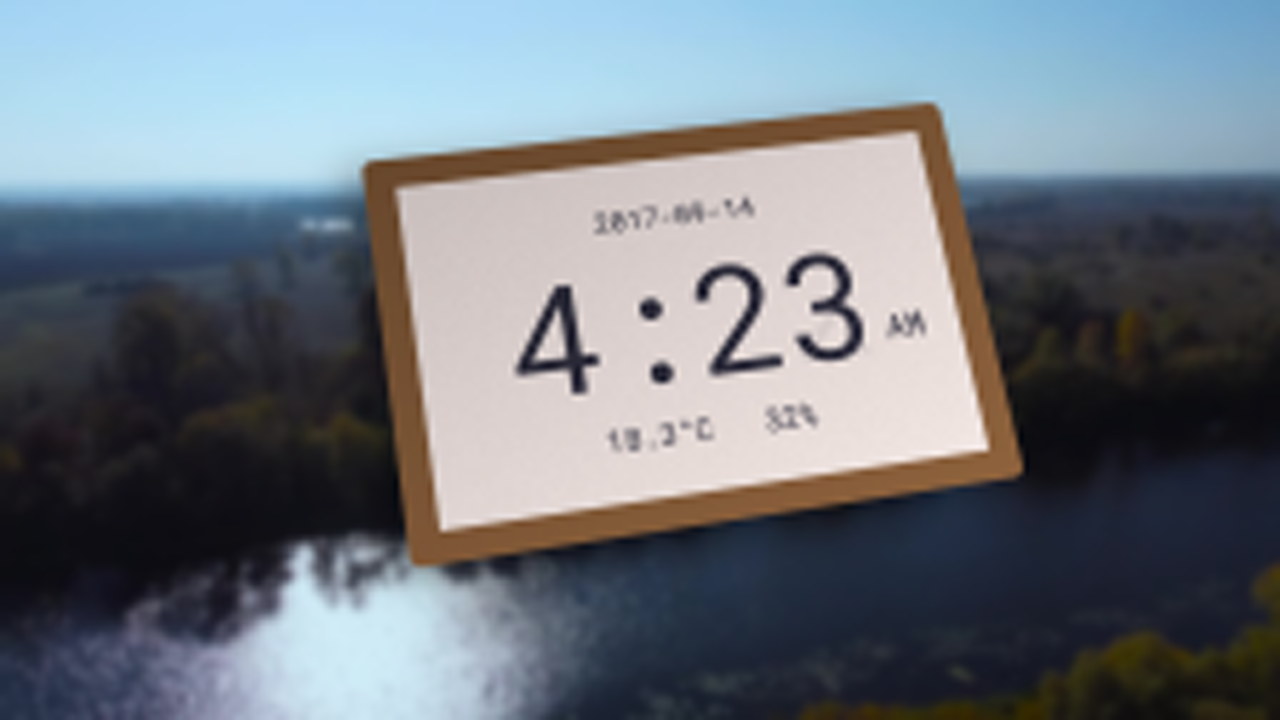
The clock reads 4h23
